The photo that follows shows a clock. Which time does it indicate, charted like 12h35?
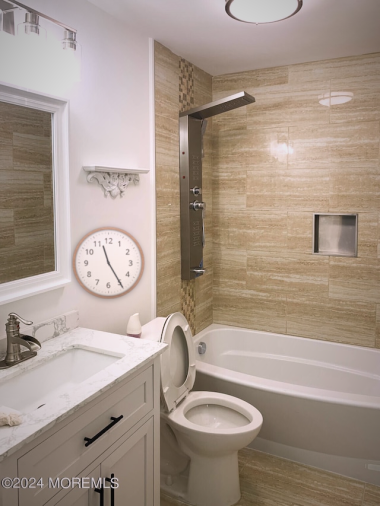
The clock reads 11h25
